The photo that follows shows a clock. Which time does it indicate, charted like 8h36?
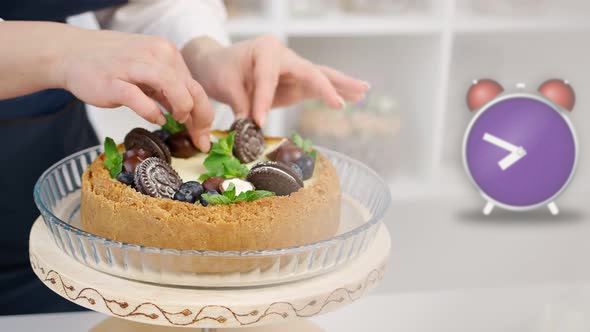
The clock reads 7h49
